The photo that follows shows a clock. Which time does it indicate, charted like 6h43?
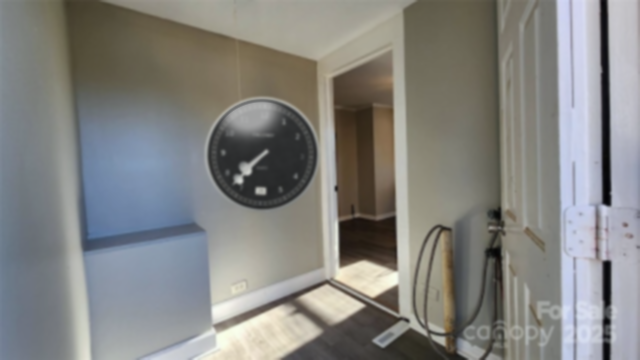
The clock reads 7h37
